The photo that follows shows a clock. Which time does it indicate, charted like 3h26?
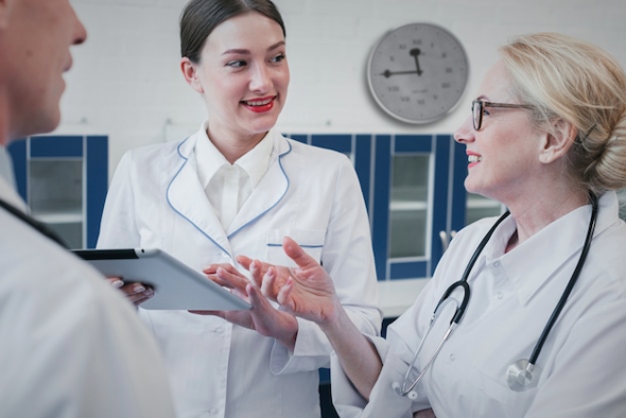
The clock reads 11h45
